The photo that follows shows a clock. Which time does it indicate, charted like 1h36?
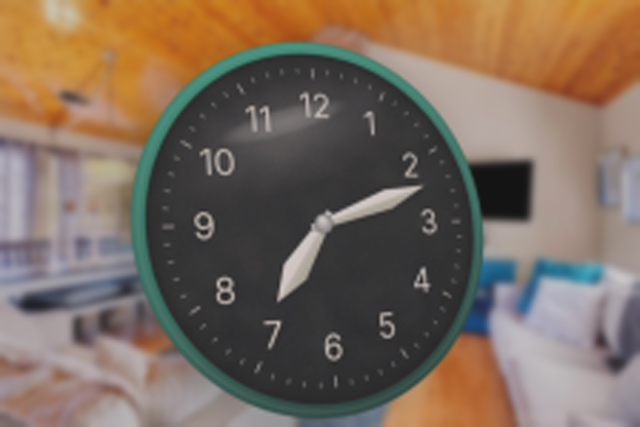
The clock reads 7h12
